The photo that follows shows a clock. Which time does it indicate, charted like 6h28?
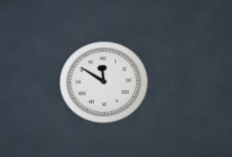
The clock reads 11h51
